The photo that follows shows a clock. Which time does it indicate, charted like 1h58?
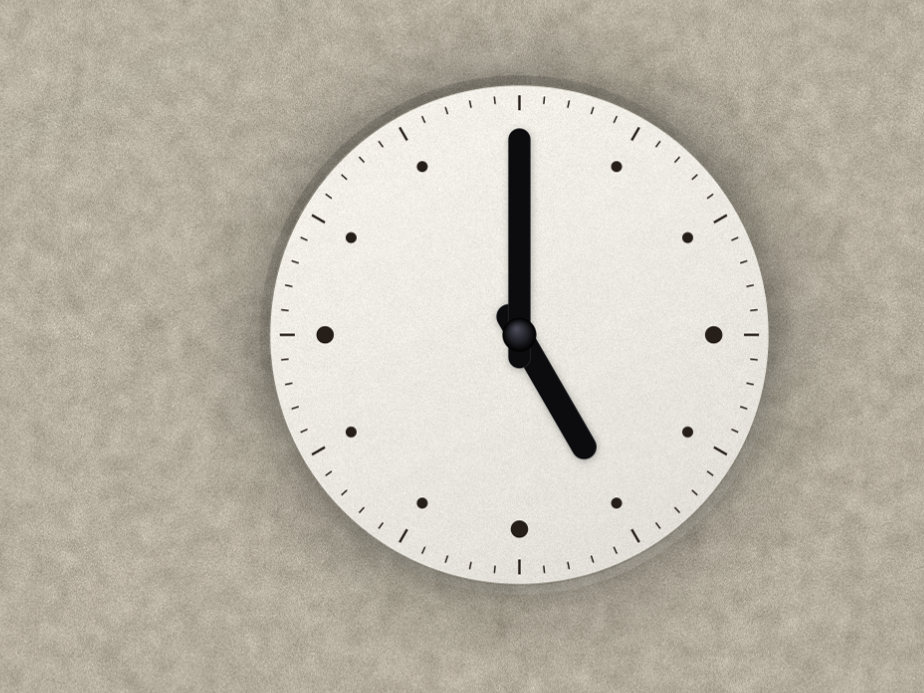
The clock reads 5h00
